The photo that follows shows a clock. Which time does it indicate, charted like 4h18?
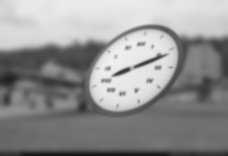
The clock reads 8h11
